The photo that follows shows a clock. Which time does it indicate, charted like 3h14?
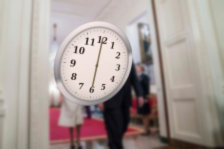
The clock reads 6h00
